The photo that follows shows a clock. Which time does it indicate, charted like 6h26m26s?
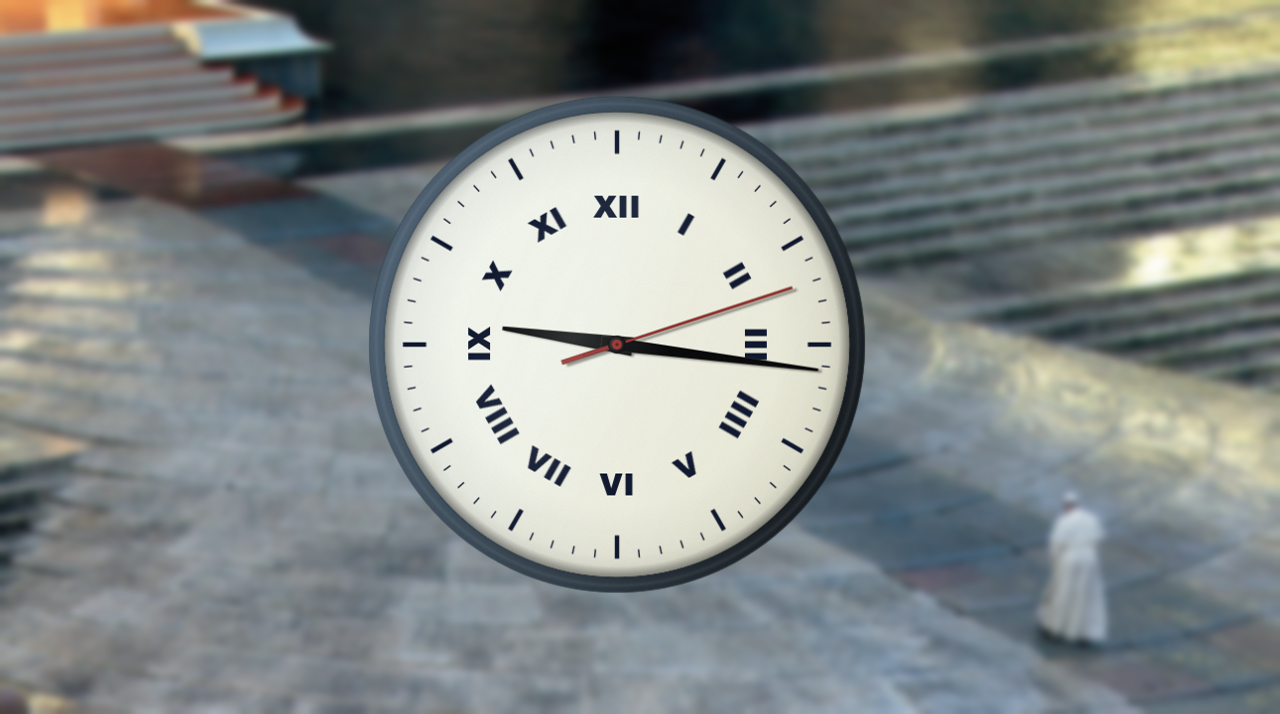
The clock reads 9h16m12s
